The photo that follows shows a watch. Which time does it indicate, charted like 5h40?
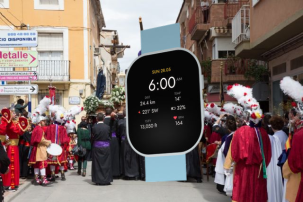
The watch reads 6h00
